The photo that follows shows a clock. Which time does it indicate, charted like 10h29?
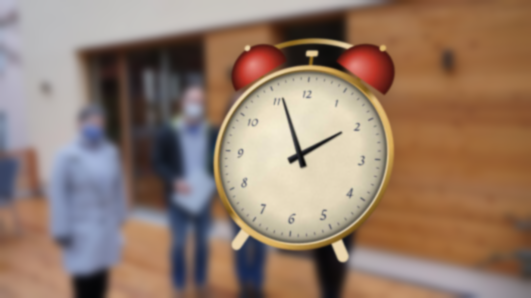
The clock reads 1h56
